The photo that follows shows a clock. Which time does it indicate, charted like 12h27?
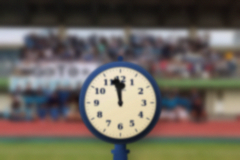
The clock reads 11h58
